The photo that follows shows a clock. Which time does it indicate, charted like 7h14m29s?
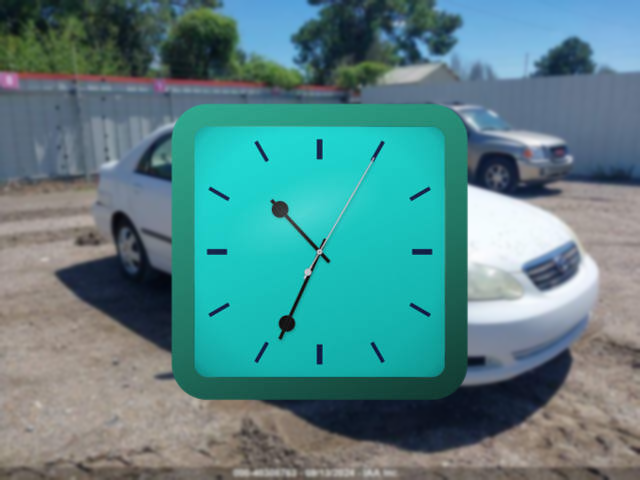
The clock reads 10h34m05s
